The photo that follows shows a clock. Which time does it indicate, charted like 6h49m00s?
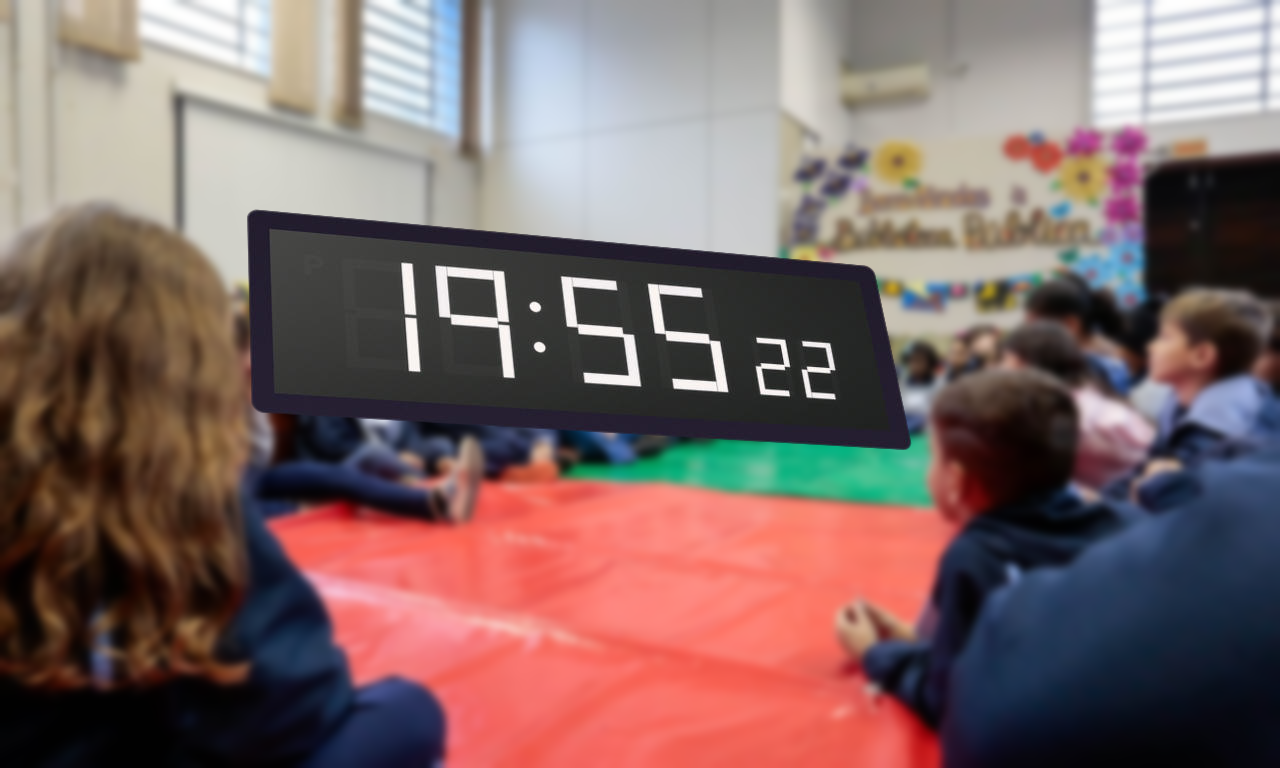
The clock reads 19h55m22s
